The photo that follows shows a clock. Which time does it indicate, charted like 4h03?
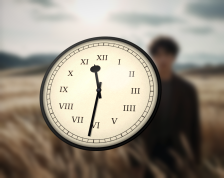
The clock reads 11h31
